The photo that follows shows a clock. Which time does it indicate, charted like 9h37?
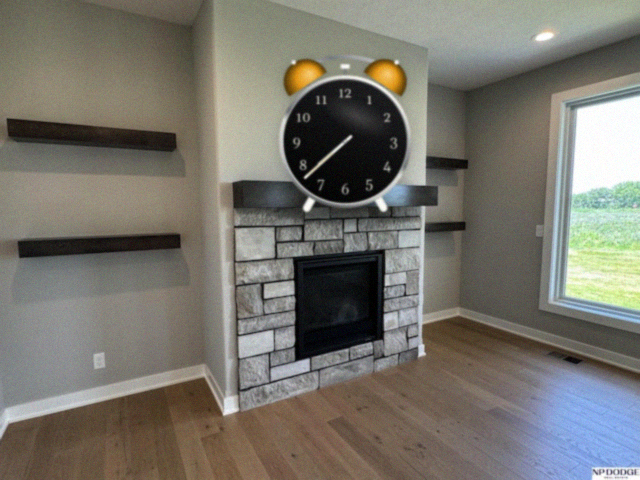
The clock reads 7h38
